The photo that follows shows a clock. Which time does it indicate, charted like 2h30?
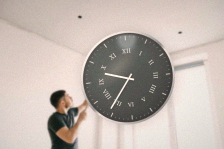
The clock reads 9h36
